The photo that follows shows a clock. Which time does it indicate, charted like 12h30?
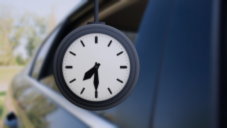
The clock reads 7h30
